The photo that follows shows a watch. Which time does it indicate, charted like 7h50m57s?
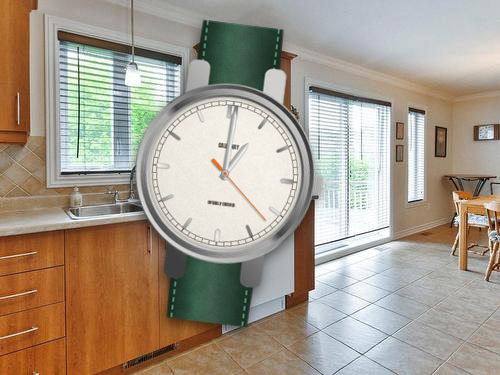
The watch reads 1h00m22s
